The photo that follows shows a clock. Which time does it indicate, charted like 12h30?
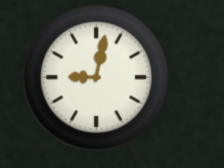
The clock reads 9h02
